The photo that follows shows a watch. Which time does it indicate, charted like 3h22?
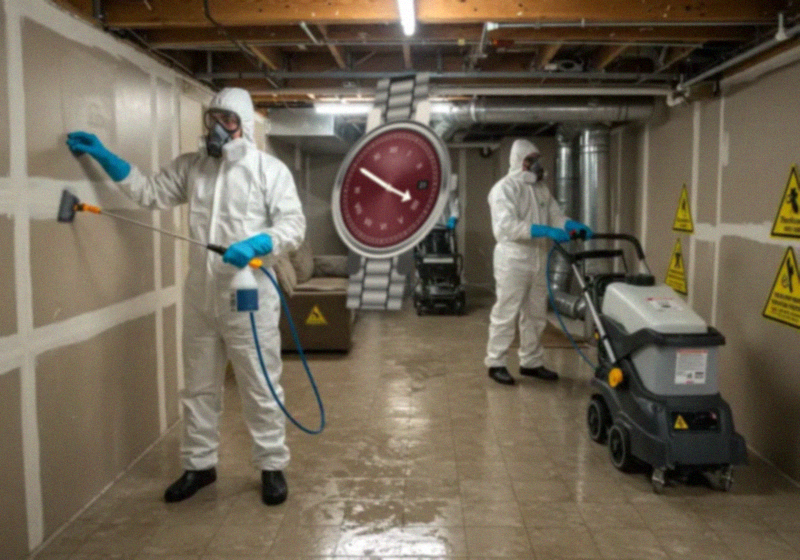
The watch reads 3h50
